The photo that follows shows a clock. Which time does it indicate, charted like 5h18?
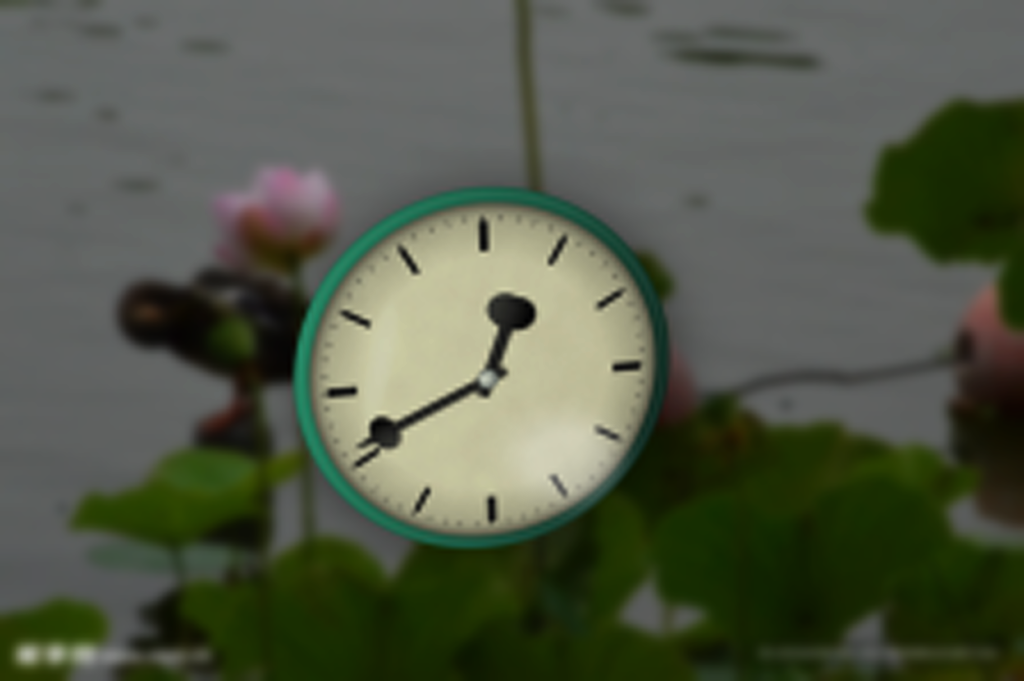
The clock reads 12h41
